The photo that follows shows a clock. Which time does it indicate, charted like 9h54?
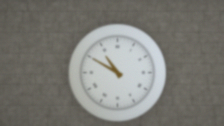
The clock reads 10h50
